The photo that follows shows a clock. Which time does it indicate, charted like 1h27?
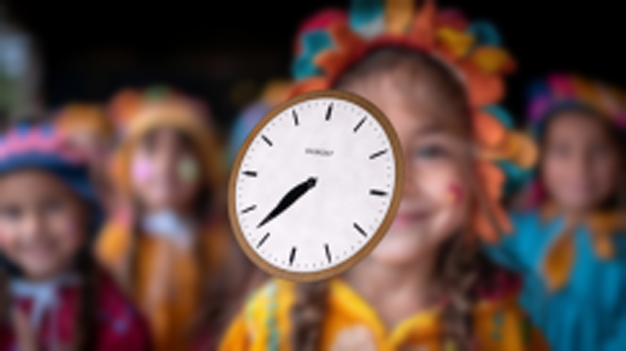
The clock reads 7h37
